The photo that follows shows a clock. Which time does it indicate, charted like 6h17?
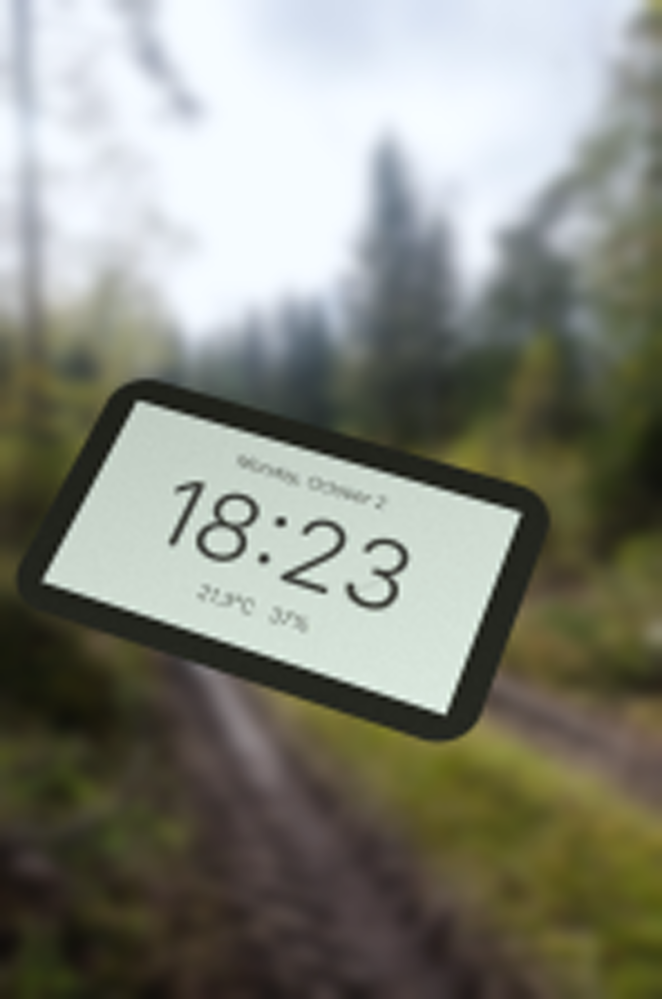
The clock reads 18h23
